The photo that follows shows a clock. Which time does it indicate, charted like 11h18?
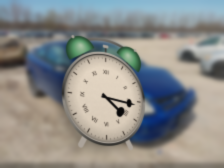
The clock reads 4h16
